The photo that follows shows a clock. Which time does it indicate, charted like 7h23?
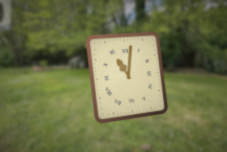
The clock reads 11h02
